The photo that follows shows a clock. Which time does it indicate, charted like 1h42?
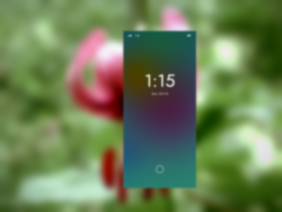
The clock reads 1h15
